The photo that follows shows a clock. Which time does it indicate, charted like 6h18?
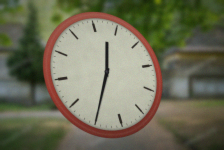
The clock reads 12h35
